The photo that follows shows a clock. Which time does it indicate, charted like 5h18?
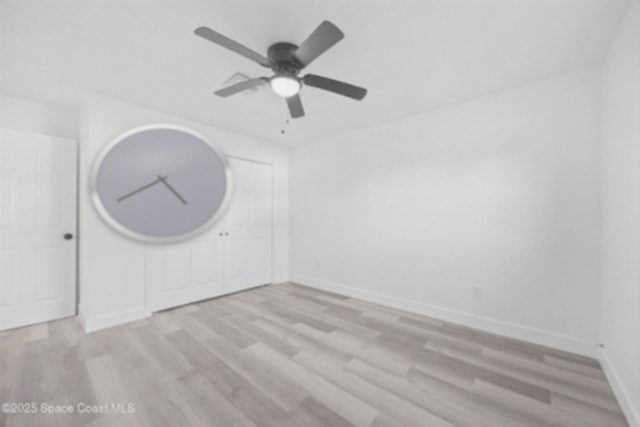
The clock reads 4h40
